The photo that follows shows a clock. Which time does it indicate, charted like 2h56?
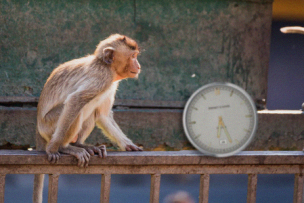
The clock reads 6h27
